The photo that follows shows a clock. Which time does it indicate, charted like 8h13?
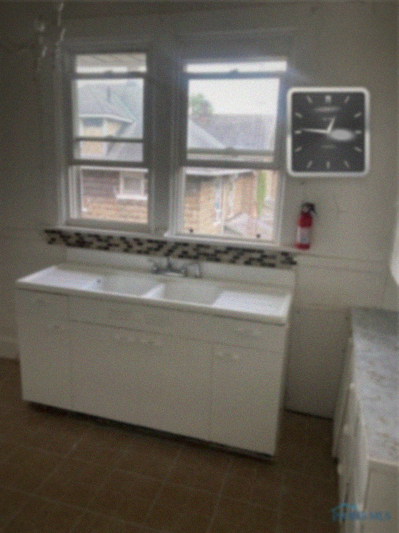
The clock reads 12h46
